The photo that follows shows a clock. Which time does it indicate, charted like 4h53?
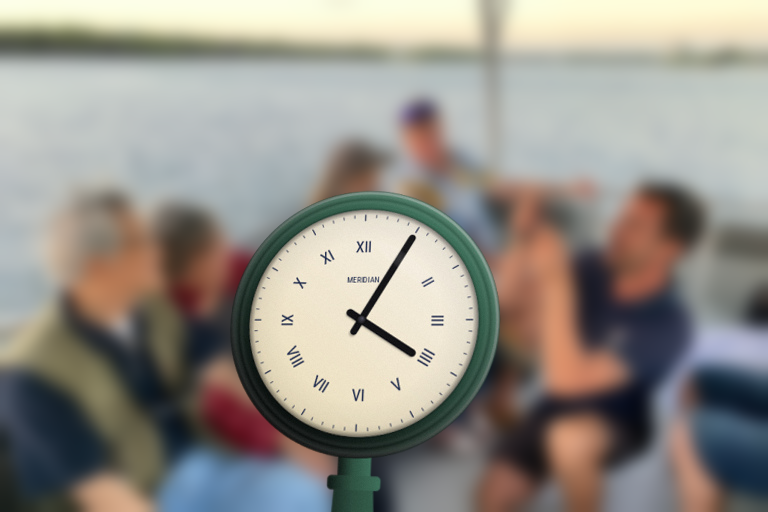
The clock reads 4h05
